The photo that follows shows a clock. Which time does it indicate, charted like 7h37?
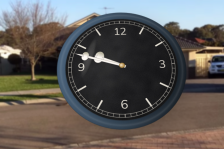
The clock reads 9h48
